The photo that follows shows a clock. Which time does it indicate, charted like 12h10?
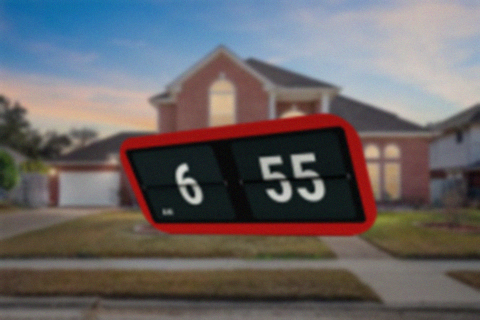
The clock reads 6h55
